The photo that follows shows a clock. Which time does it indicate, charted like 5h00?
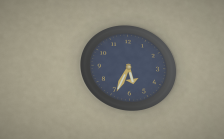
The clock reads 5h34
